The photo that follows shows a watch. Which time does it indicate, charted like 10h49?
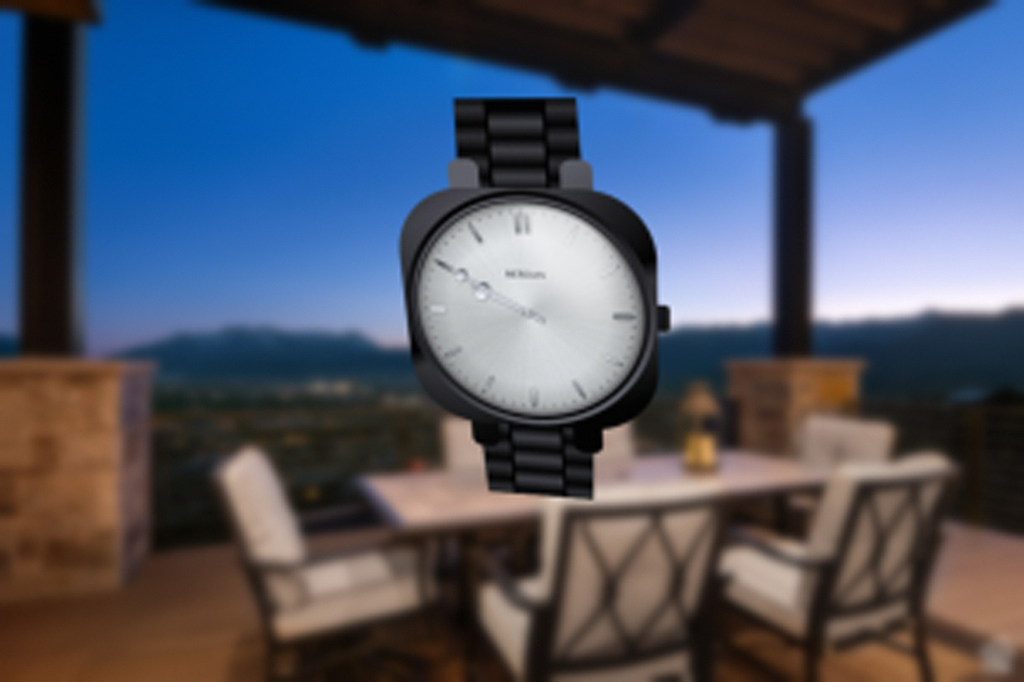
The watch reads 9h50
